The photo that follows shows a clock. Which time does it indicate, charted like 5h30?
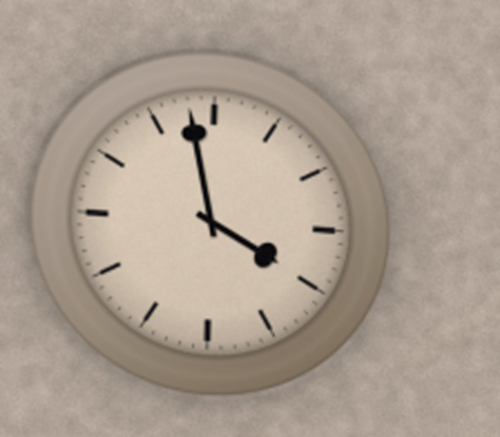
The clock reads 3h58
